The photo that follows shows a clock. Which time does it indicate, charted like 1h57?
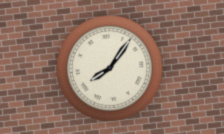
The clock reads 8h07
